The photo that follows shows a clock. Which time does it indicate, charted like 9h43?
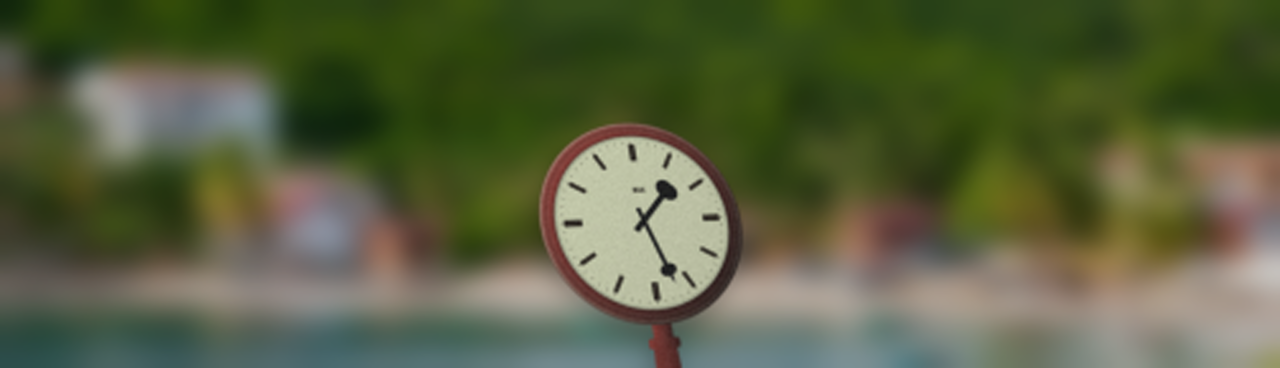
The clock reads 1h27
